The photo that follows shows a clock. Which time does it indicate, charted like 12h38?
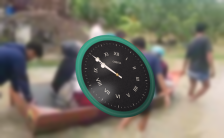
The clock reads 9h50
